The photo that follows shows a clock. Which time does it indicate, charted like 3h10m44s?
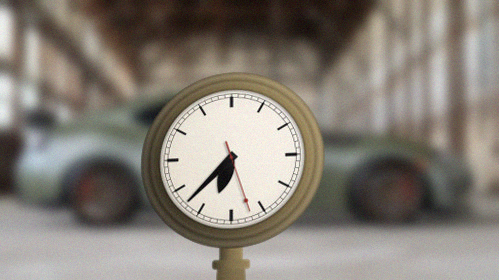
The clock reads 6h37m27s
